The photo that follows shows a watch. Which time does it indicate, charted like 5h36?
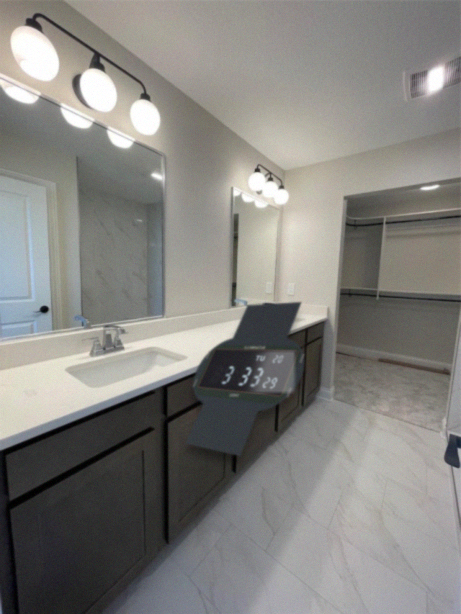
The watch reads 3h33
